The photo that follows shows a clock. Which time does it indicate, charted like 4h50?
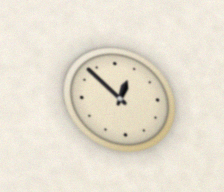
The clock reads 12h53
